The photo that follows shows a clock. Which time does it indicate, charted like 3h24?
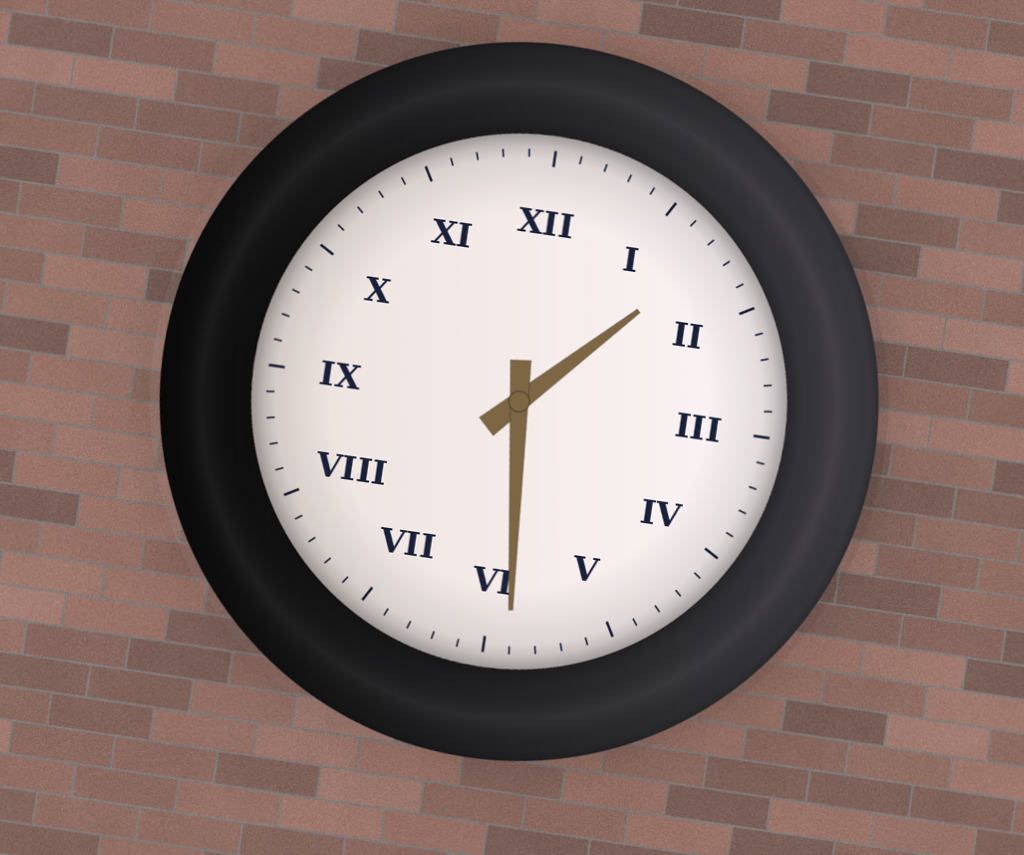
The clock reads 1h29
